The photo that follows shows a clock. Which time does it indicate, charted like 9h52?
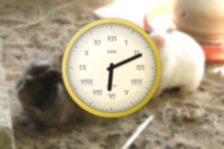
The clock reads 6h11
